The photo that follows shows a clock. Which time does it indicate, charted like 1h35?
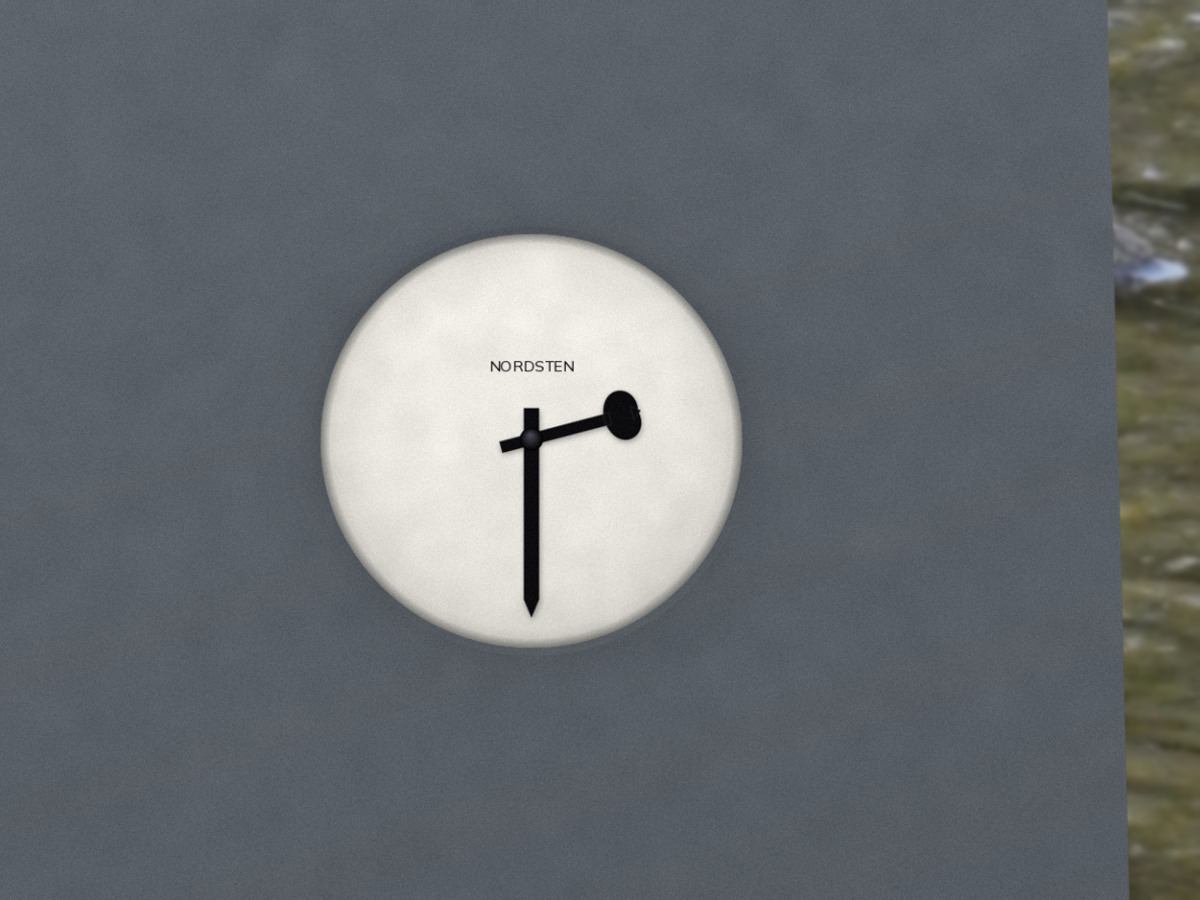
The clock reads 2h30
